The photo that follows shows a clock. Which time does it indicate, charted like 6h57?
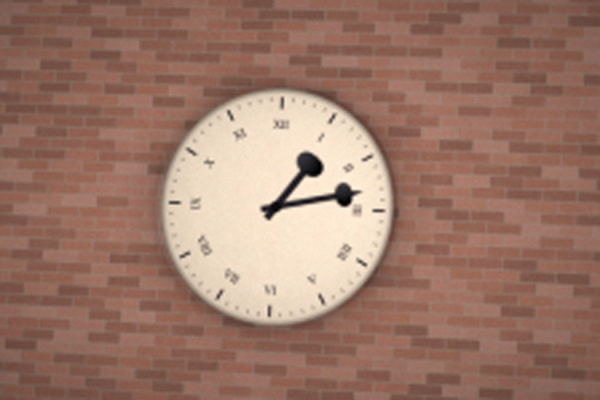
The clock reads 1h13
